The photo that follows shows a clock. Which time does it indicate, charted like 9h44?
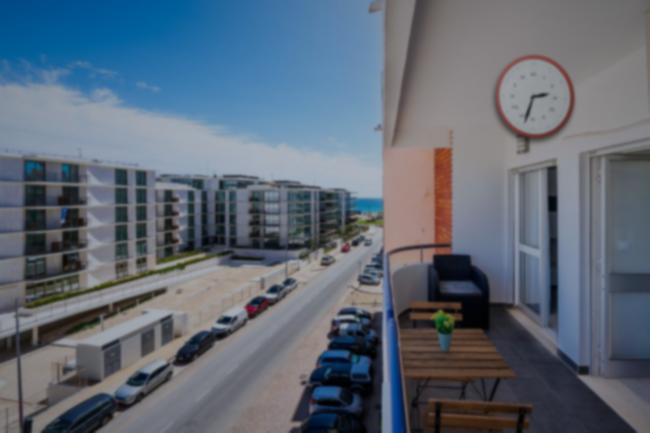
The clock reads 2h33
